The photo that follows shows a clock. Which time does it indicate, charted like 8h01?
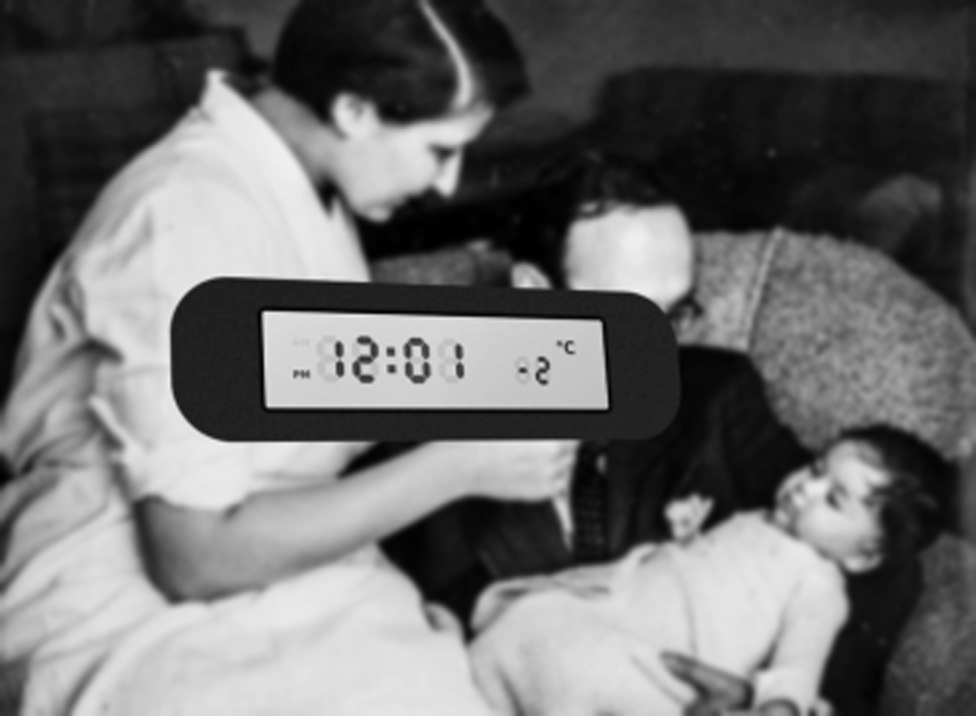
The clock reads 12h01
